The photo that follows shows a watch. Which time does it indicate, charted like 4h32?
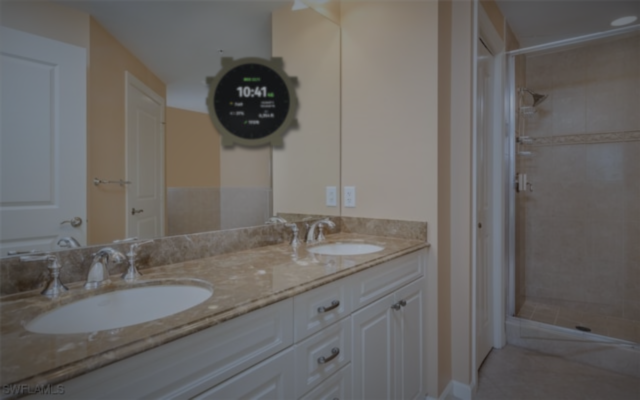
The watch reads 10h41
